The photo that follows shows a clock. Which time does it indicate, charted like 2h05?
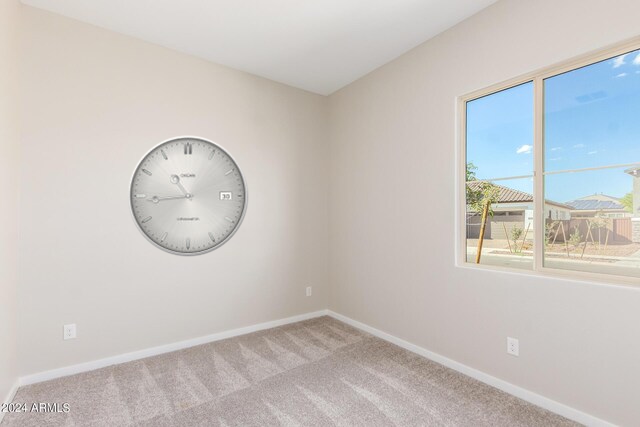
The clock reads 10h44
